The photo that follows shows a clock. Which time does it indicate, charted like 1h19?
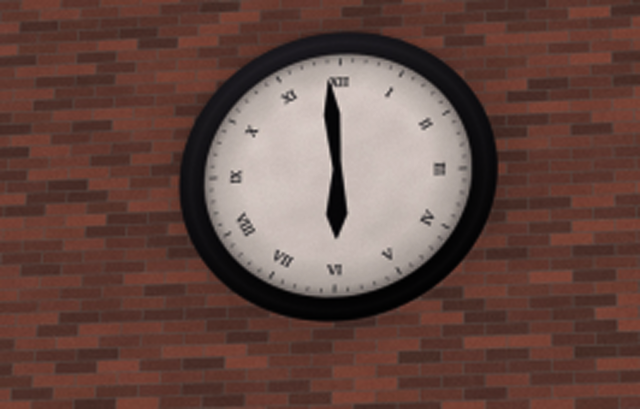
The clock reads 5h59
